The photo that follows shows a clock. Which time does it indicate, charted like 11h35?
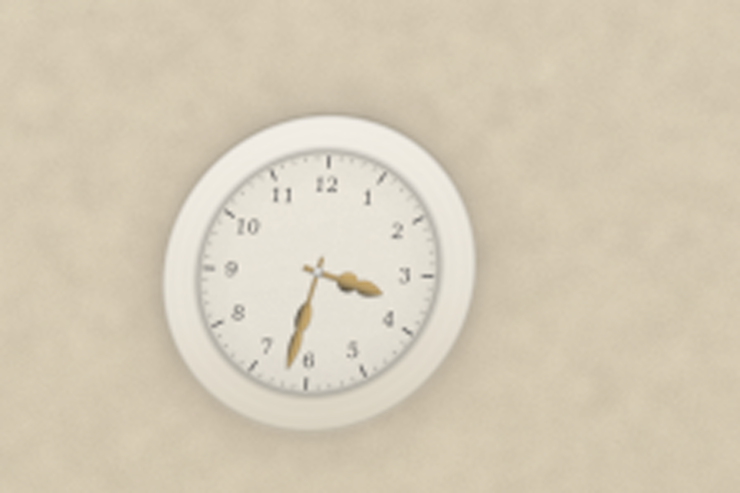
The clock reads 3h32
